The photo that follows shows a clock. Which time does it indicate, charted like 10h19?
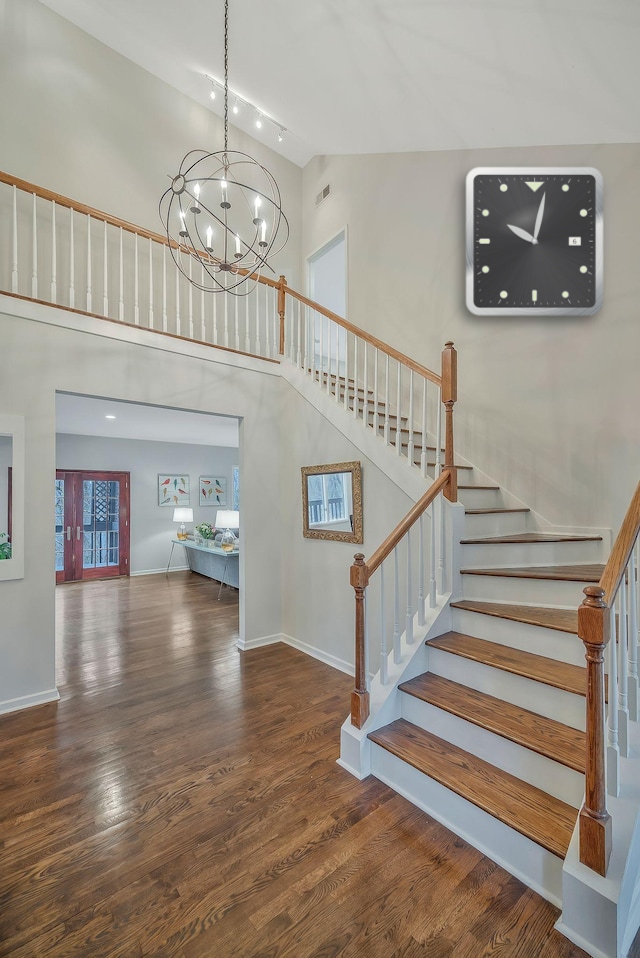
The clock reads 10h02
